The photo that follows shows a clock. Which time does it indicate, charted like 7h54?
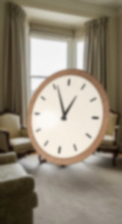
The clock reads 12h56
